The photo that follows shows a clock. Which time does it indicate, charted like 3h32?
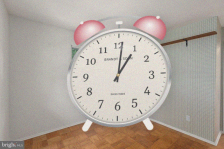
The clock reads 1h01
